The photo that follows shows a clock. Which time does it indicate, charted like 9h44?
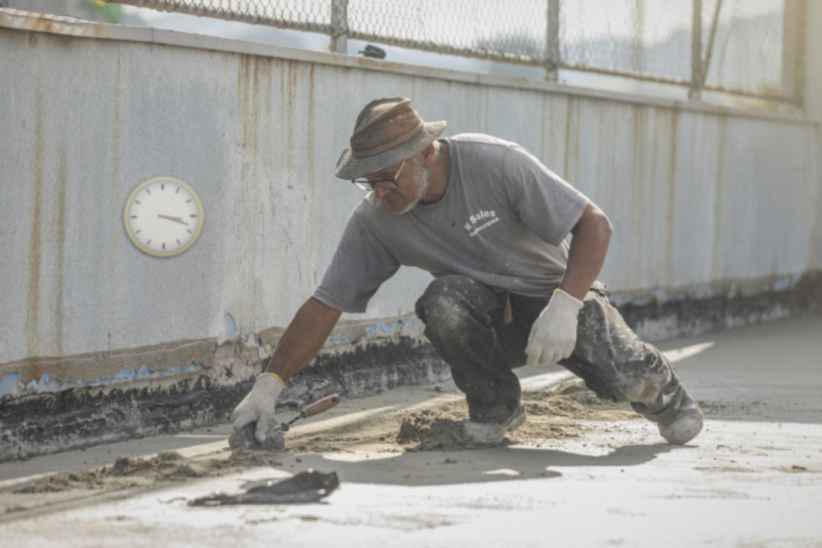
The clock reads 3h18
